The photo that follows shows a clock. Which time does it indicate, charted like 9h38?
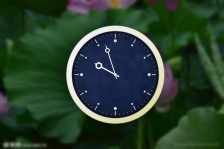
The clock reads 9h57
